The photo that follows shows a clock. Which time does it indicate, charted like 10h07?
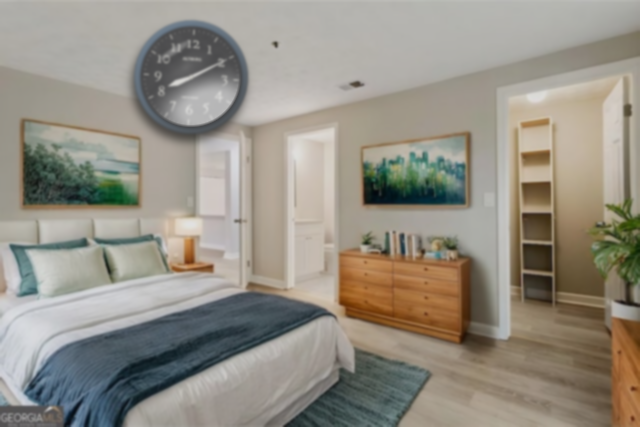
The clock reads 8h10
